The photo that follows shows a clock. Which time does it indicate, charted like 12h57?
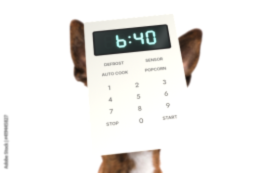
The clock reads 6h40
